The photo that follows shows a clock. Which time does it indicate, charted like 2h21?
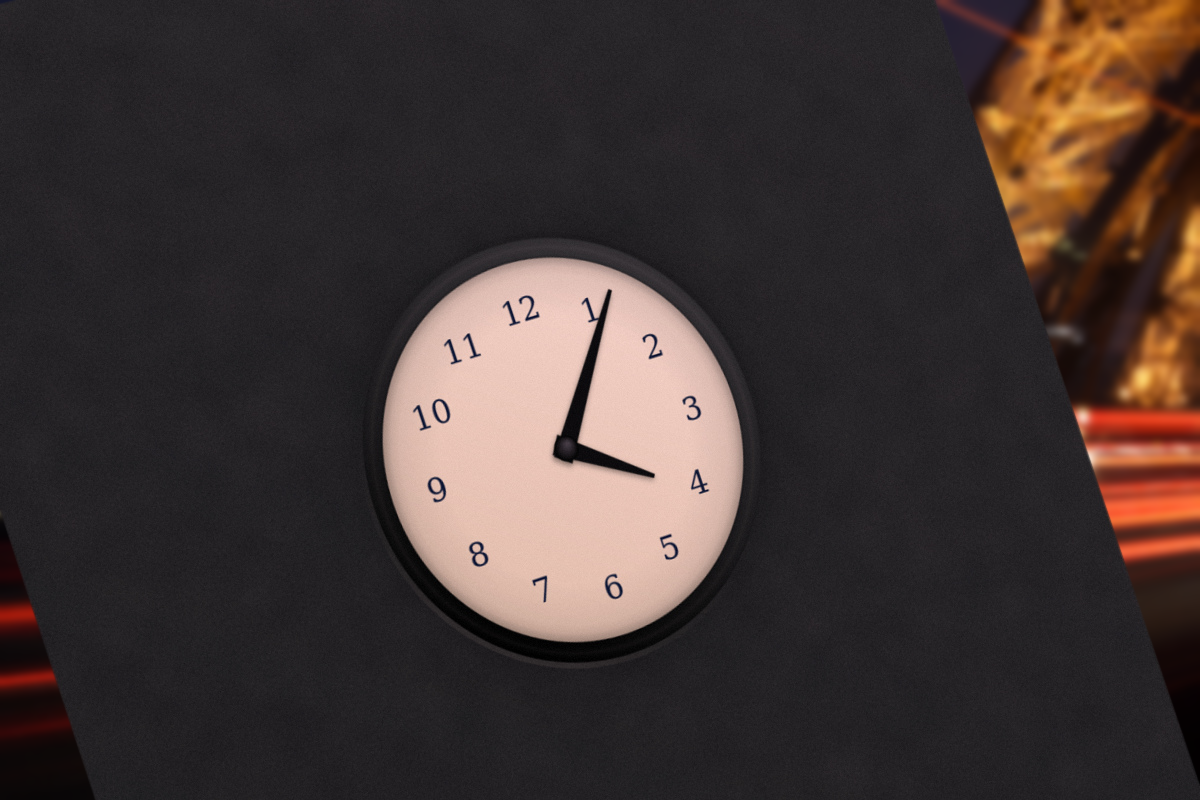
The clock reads 4h06
